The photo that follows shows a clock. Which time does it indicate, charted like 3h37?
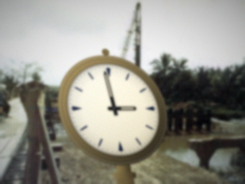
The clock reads 2h59
